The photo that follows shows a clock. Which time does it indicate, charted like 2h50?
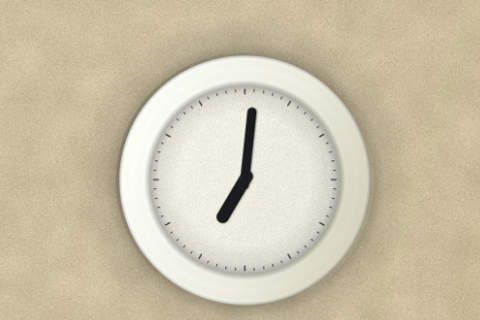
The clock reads 7h01
